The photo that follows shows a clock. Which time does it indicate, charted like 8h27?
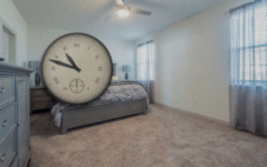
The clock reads 10h48
